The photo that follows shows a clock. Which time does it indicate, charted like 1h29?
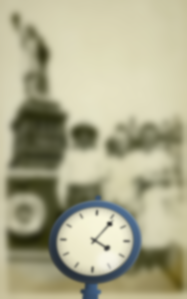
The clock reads 4h06
